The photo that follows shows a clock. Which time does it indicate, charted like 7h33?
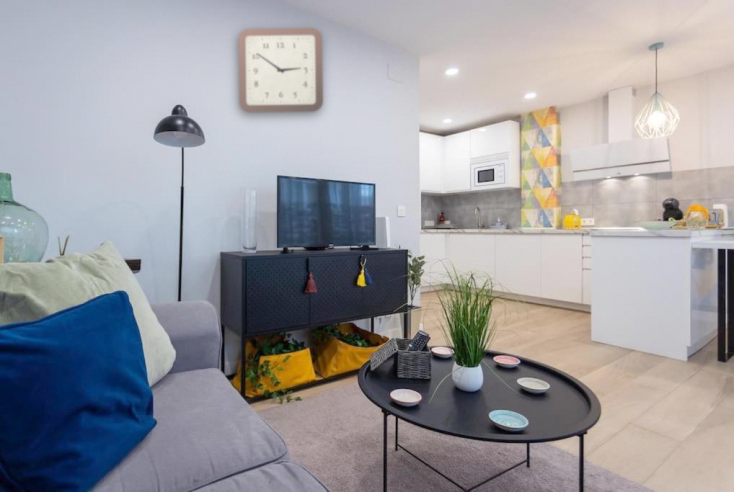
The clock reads 2h51
